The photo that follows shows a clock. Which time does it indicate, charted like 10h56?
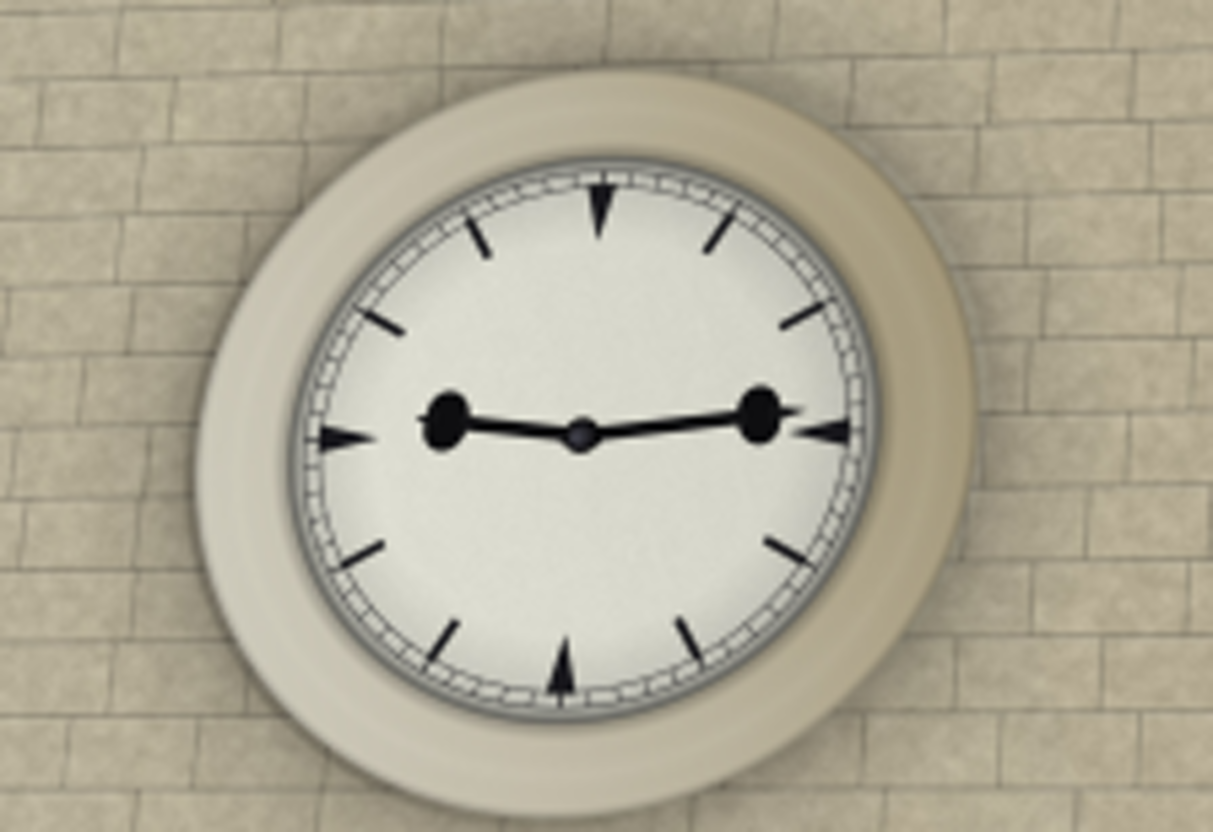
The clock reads 9h14
